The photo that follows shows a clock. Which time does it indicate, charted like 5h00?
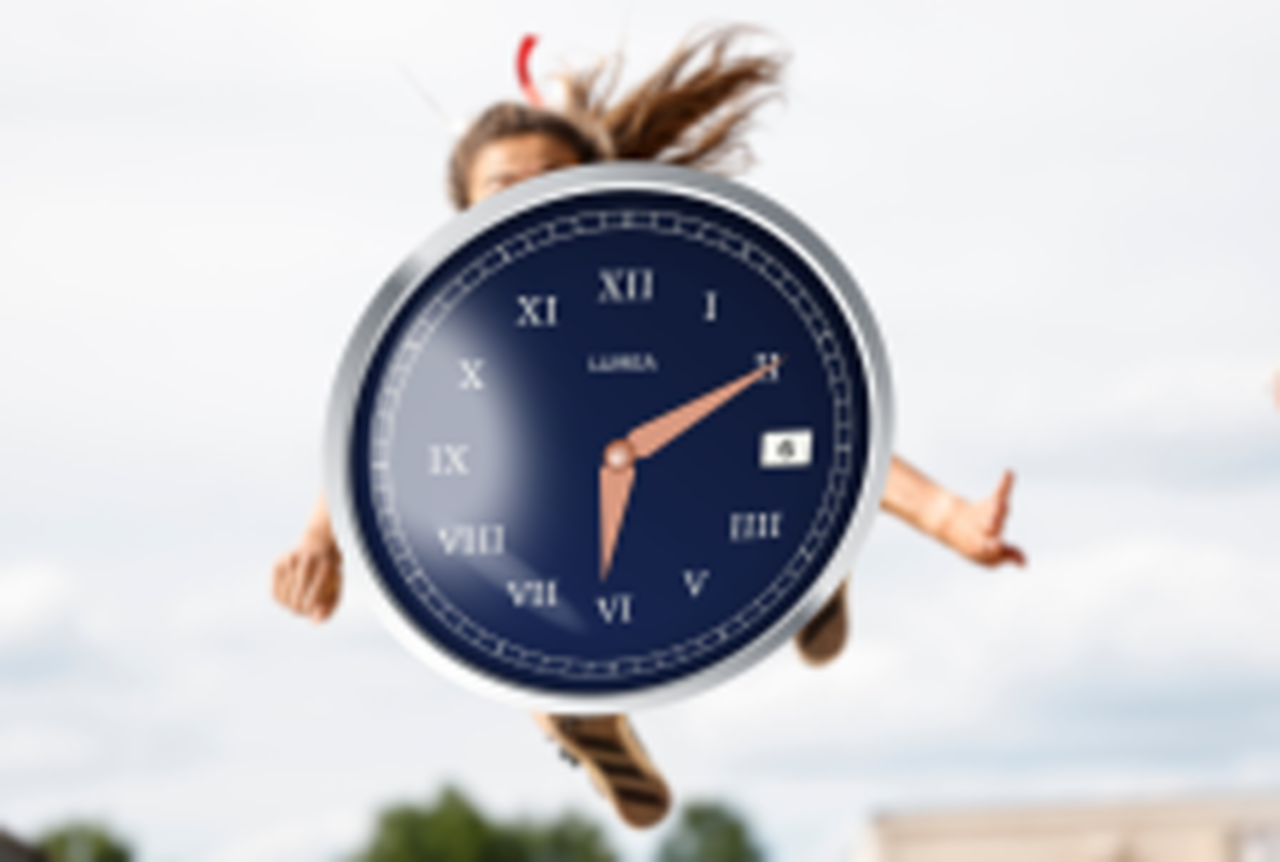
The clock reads 6h10
